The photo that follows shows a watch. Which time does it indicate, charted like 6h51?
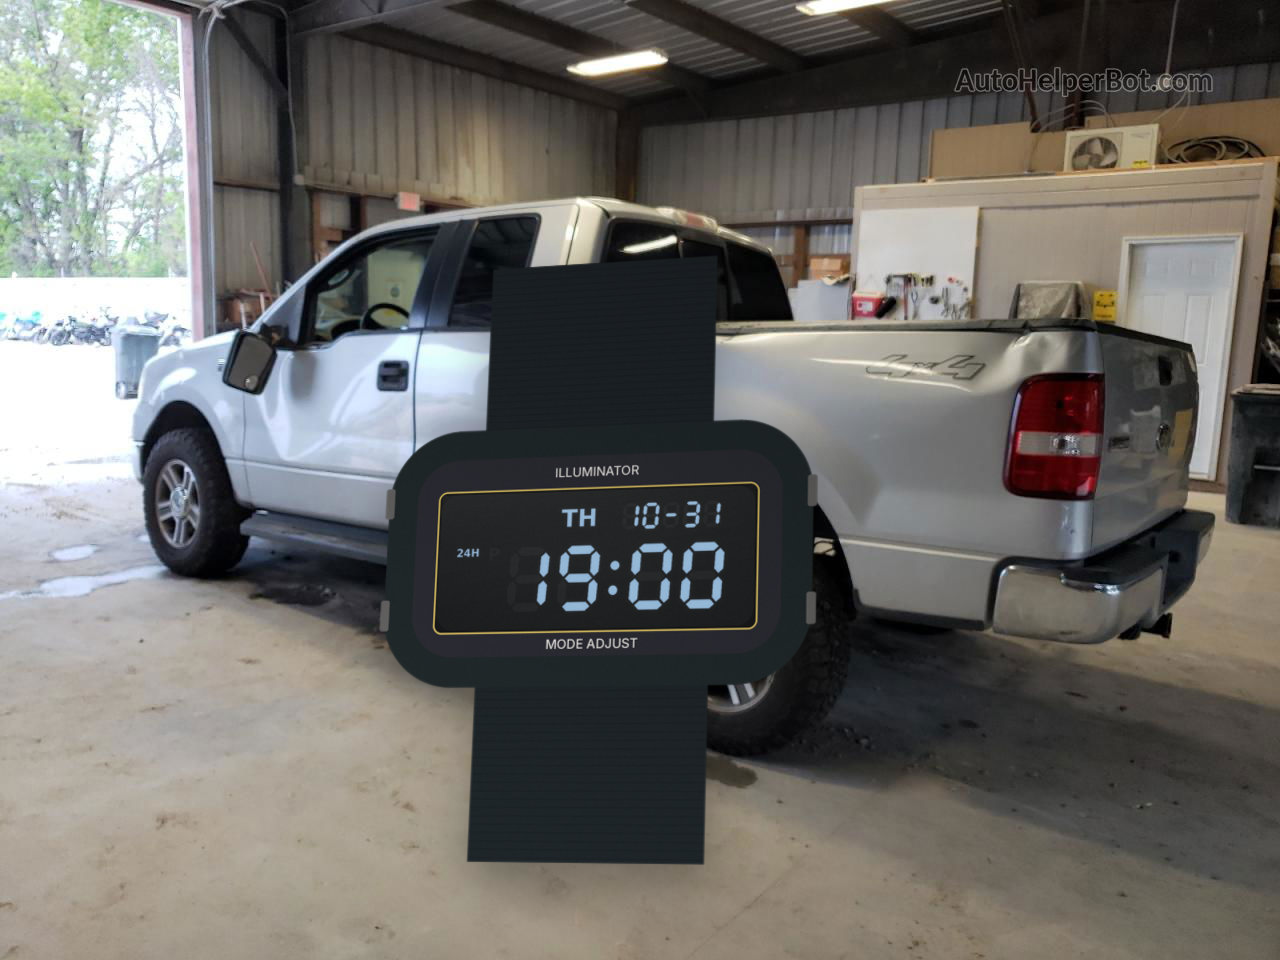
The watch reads 19h00
